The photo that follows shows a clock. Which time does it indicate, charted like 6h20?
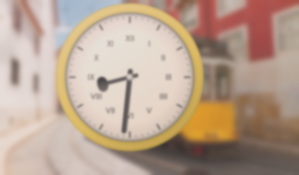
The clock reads 8h31
